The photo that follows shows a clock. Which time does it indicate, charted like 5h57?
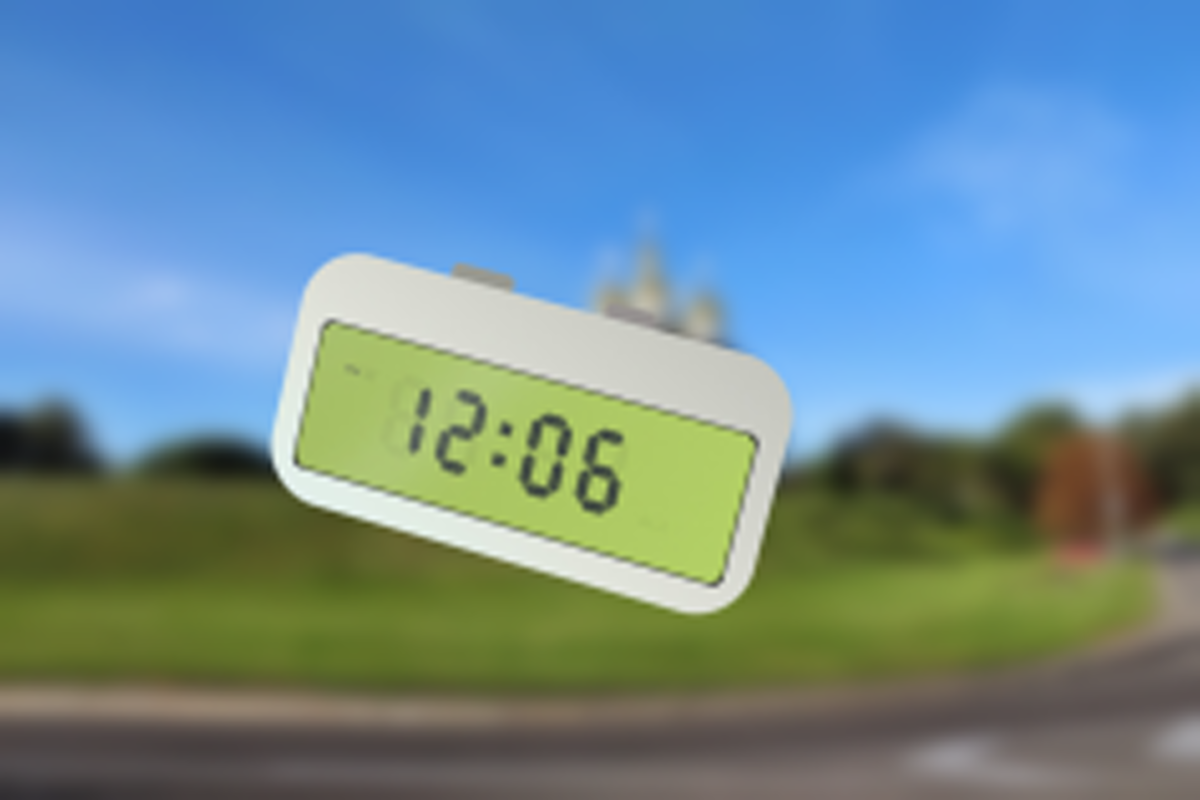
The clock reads 12h06
